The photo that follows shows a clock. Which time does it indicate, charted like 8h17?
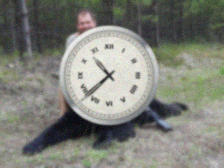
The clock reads 10h38
